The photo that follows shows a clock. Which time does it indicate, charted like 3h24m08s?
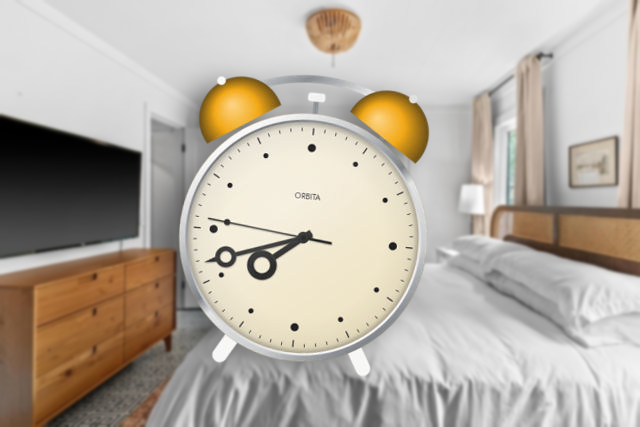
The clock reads 7h41m46s
